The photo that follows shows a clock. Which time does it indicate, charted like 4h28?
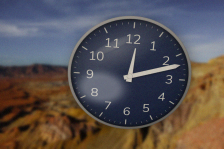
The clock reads 12h12
